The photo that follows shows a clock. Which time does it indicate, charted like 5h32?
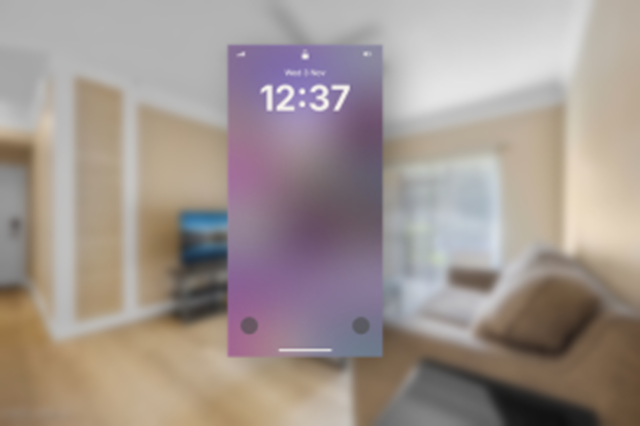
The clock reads 12h37
